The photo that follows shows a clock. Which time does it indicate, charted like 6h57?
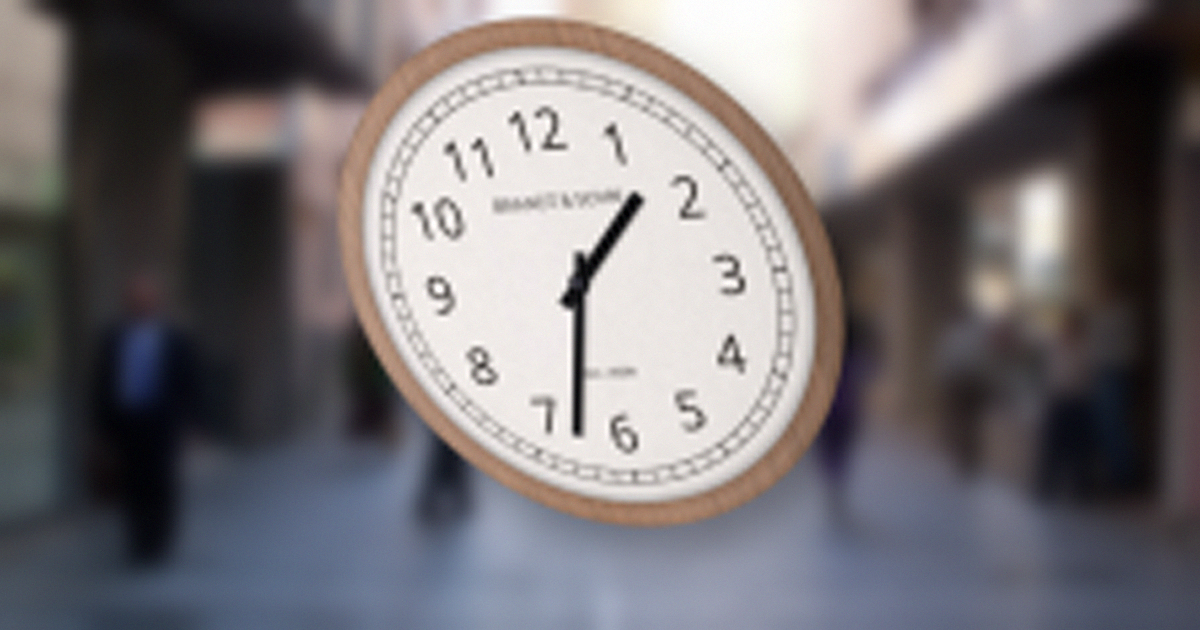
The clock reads 1h33
